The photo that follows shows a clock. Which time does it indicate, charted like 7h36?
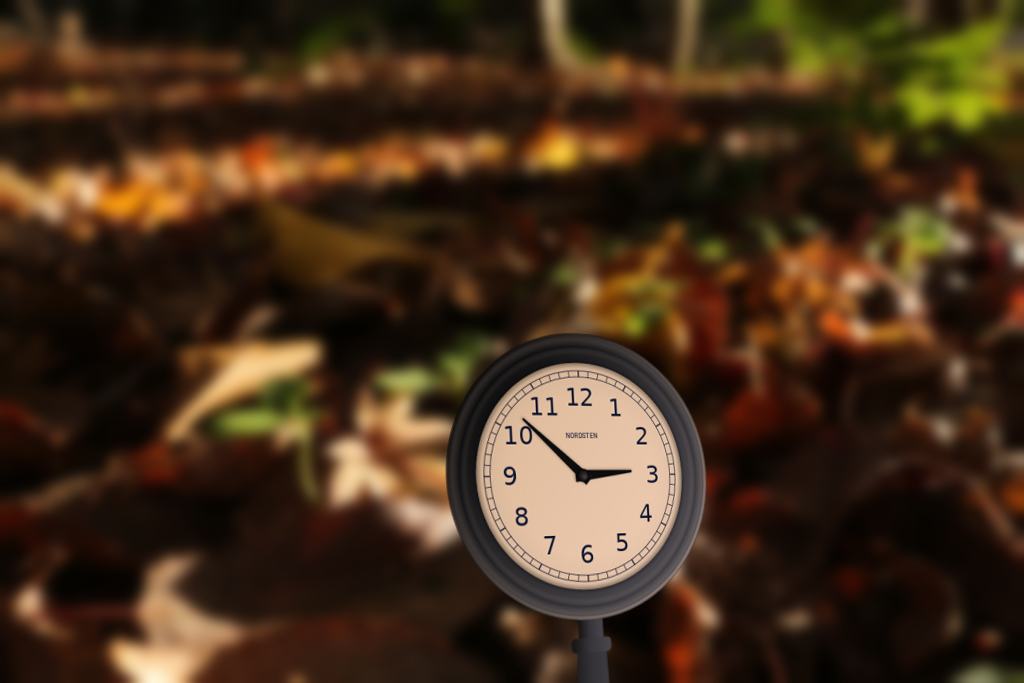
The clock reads 2h52
